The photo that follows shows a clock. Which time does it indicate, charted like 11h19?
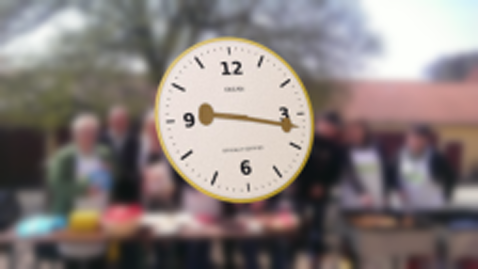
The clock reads 9h17
